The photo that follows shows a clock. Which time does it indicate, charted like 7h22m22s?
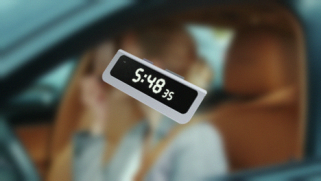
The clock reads 5h48m35s
